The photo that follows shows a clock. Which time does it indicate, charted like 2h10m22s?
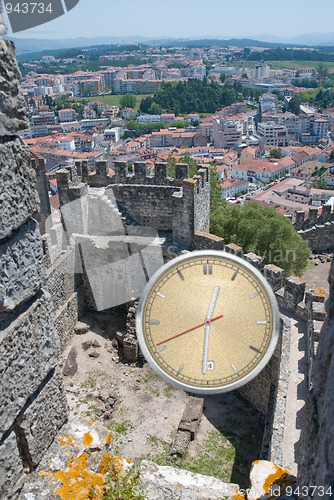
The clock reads 12h30m41s
